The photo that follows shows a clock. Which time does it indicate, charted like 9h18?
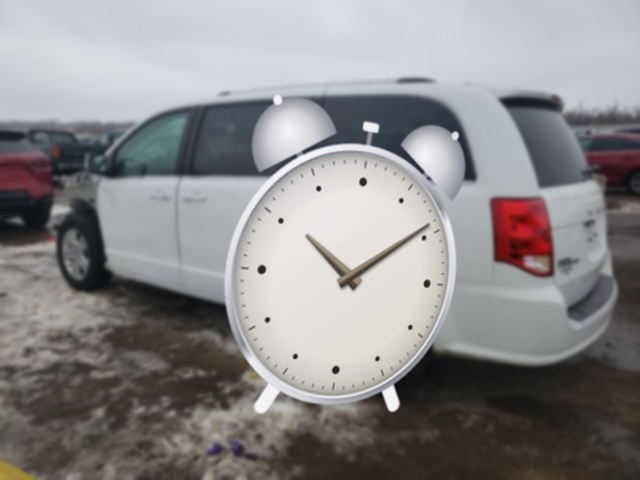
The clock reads 10h09
